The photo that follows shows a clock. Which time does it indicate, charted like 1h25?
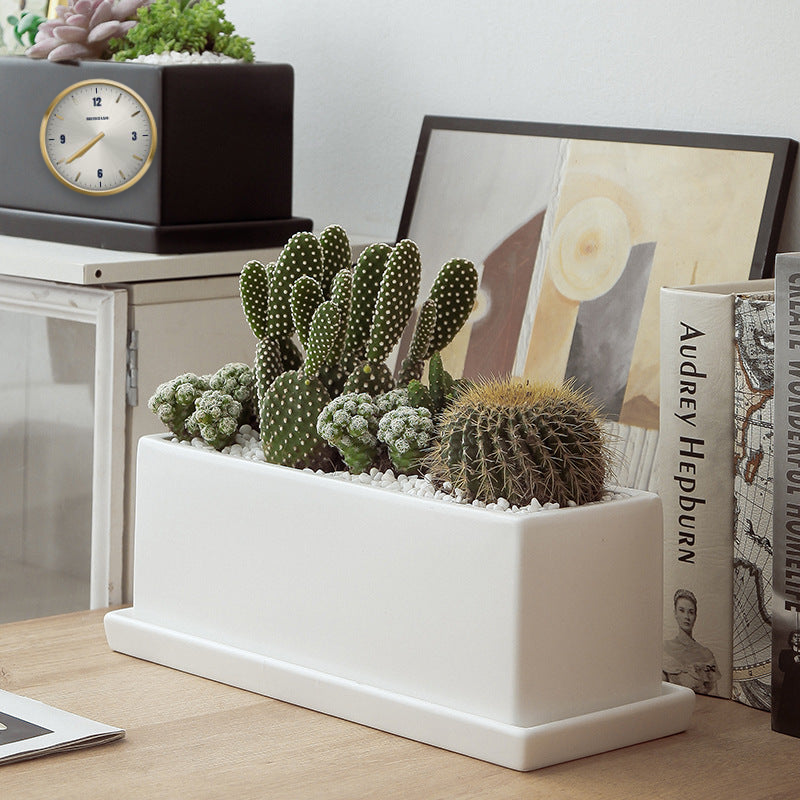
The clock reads 7h39
